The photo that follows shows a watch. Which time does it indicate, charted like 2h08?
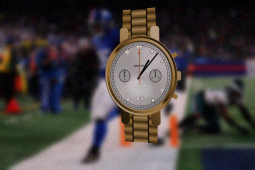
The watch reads 1h07
